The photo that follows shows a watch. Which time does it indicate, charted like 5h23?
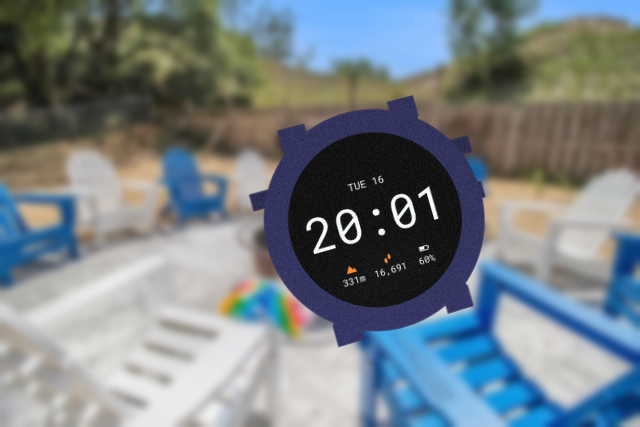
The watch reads 20h01
